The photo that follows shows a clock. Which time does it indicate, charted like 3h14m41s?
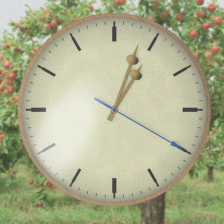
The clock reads 1h03m20s
